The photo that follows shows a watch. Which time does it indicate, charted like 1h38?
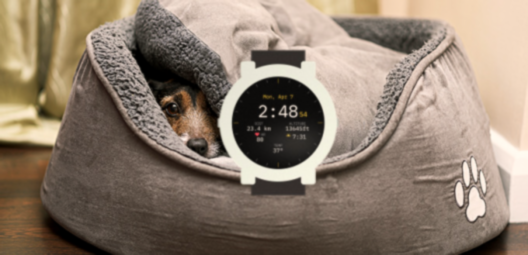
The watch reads 2h48
